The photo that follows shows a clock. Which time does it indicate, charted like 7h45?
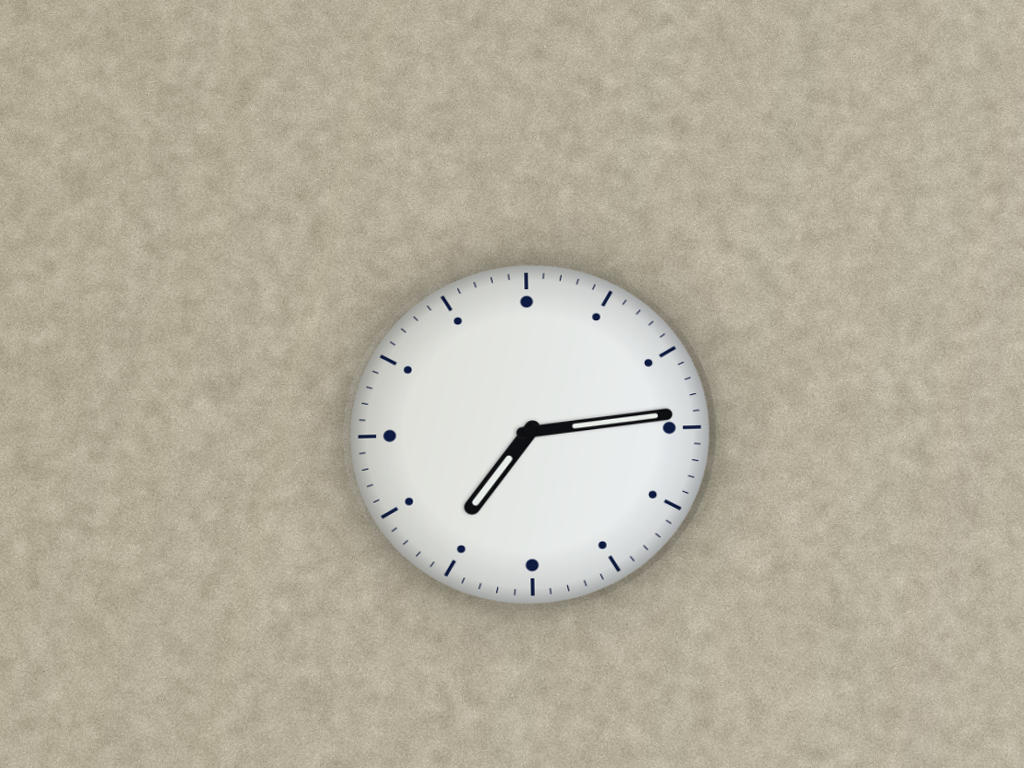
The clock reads 7h14
